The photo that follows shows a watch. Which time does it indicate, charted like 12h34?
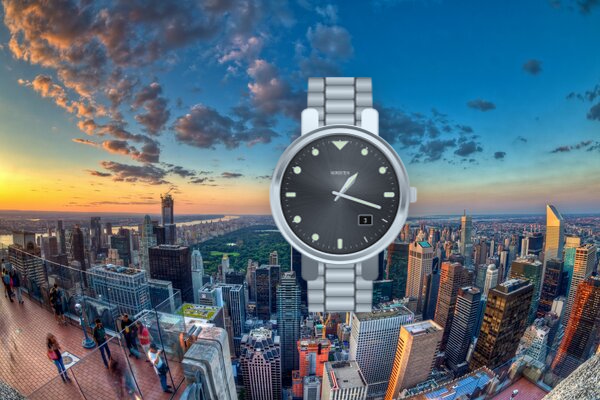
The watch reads 1h18
